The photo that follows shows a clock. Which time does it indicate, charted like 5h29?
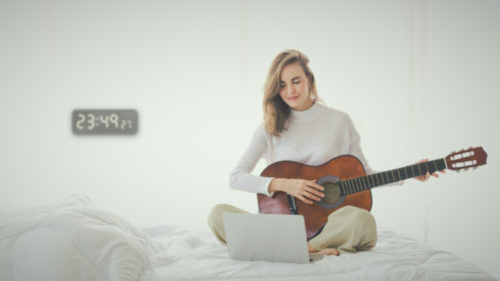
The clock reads 23h49
